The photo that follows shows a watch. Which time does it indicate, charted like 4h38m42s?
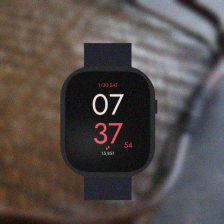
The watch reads 7h37m54s
